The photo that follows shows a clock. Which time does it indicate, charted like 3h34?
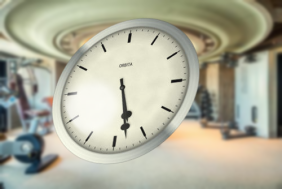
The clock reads 5h28
